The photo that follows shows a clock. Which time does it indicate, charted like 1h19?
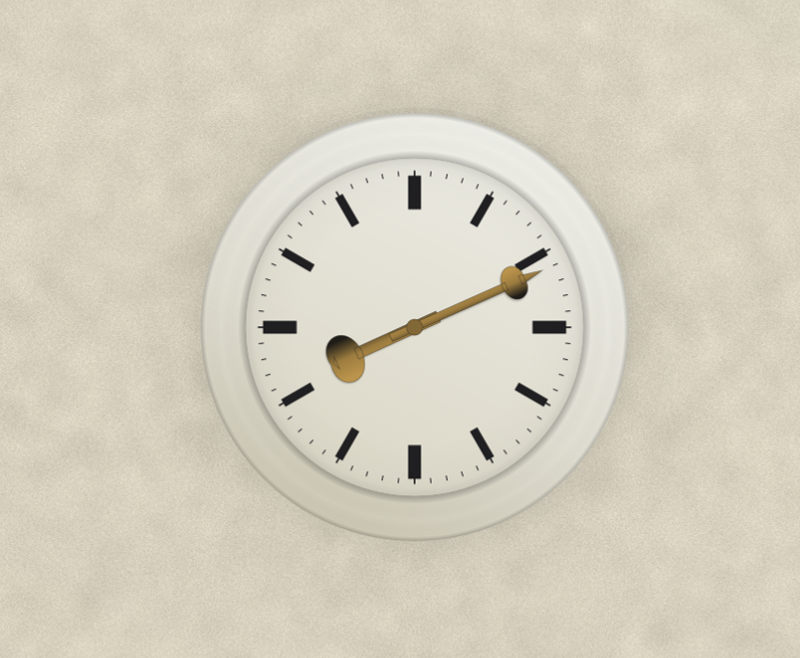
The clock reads 8h11
